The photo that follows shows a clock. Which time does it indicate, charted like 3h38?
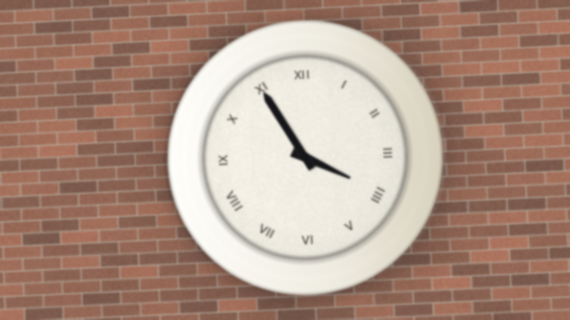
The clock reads 3h55
